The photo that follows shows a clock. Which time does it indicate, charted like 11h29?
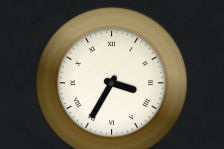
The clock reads 3h35
